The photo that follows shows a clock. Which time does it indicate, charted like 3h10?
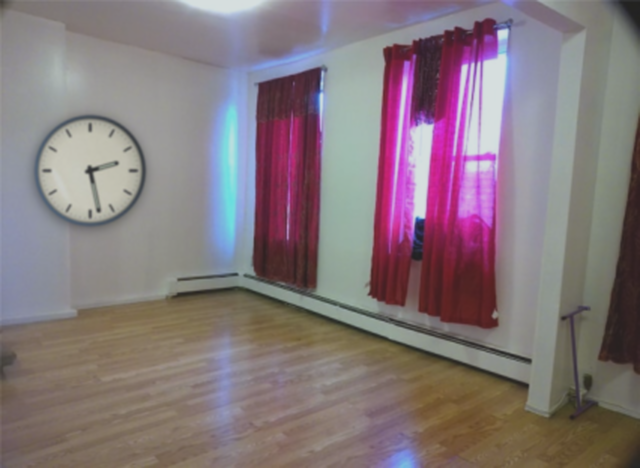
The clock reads 2h28
